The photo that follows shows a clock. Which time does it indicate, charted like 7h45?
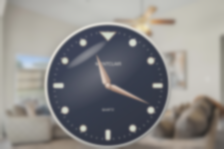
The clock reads 11h19
